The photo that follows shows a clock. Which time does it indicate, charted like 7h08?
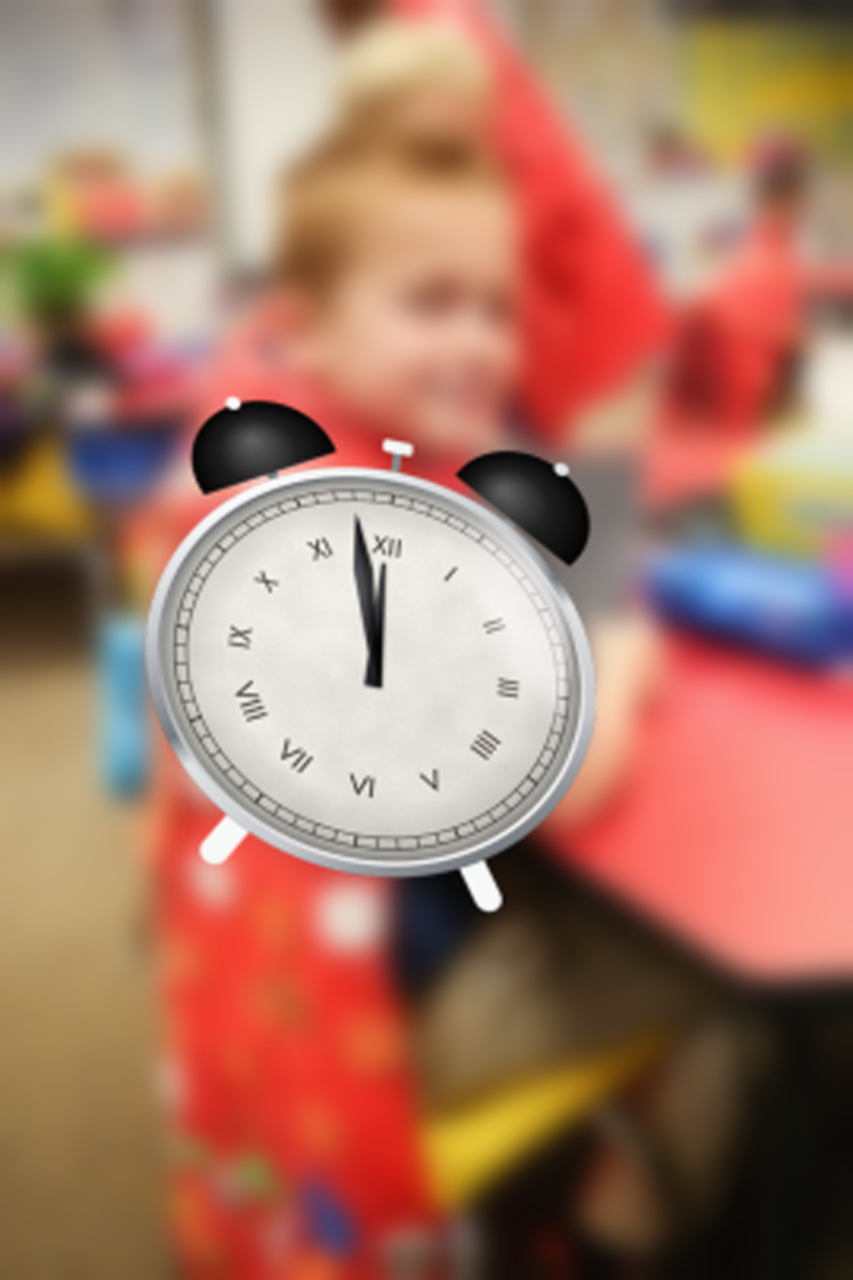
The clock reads 11h58
